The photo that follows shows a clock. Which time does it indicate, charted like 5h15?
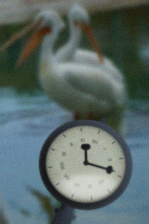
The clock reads 11h14
